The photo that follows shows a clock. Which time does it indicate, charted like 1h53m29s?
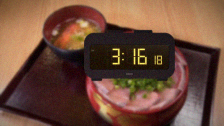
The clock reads 3h16m18s
